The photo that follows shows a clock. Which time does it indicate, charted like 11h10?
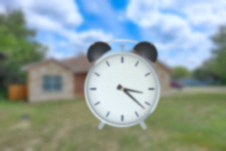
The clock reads 3h22
